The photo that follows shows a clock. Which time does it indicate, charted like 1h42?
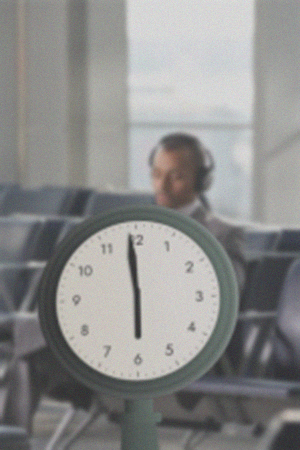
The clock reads 5h59
